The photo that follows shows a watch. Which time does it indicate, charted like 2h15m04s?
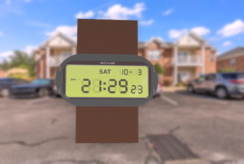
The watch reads 21h29m23s
